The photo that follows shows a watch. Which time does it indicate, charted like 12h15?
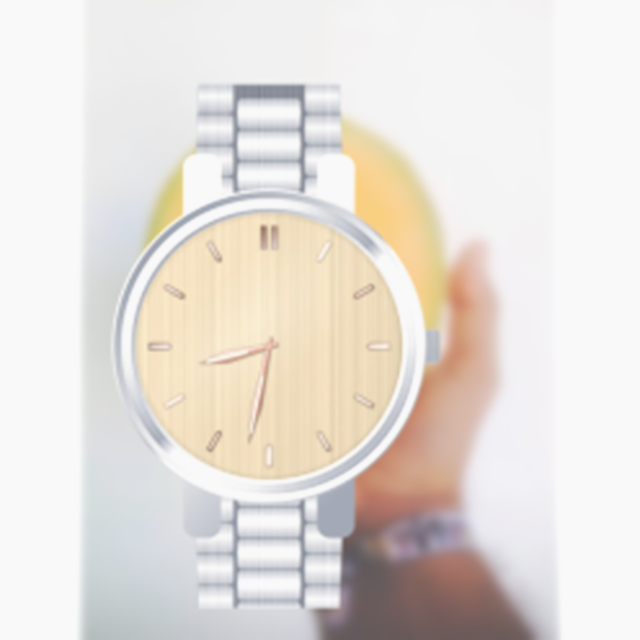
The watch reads 8h32
